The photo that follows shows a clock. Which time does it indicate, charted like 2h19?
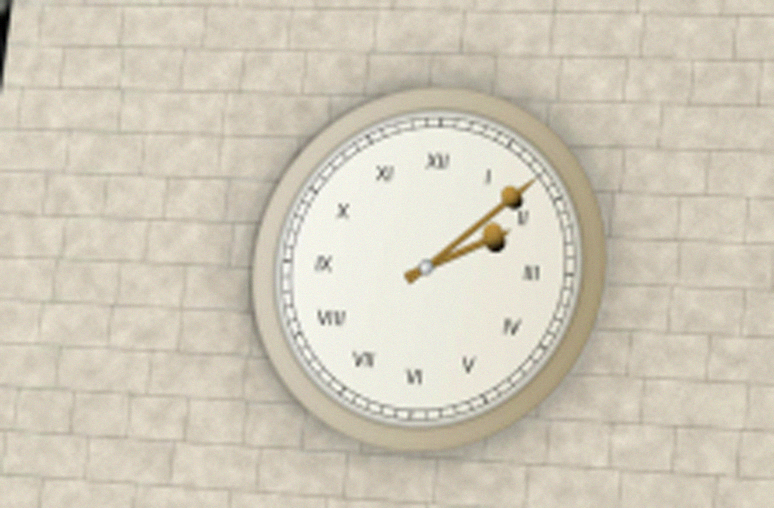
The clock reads 2h08
